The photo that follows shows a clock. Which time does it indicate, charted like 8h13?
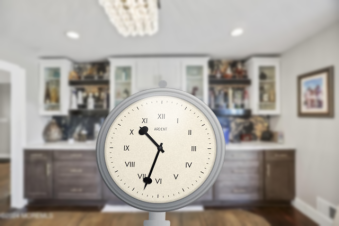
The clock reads 10h33
